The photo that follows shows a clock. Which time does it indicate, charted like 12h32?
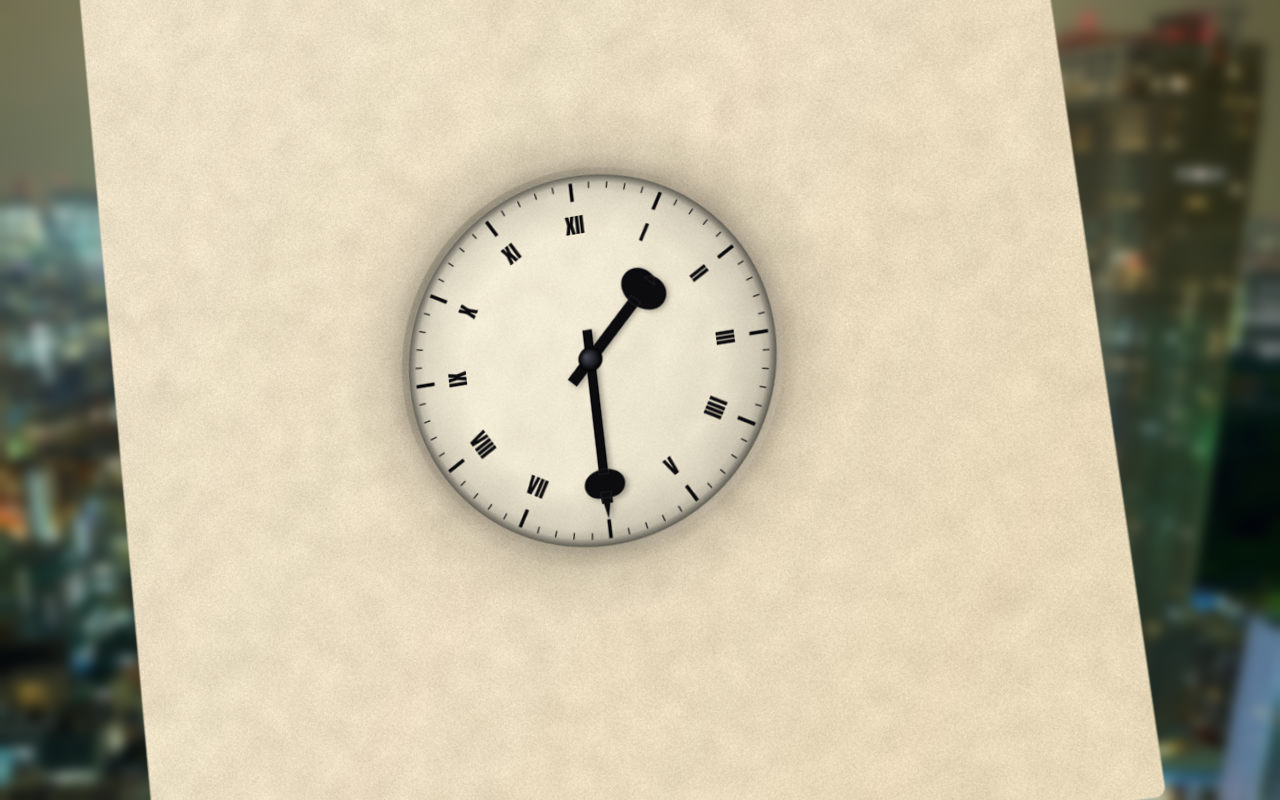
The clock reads 1h30
